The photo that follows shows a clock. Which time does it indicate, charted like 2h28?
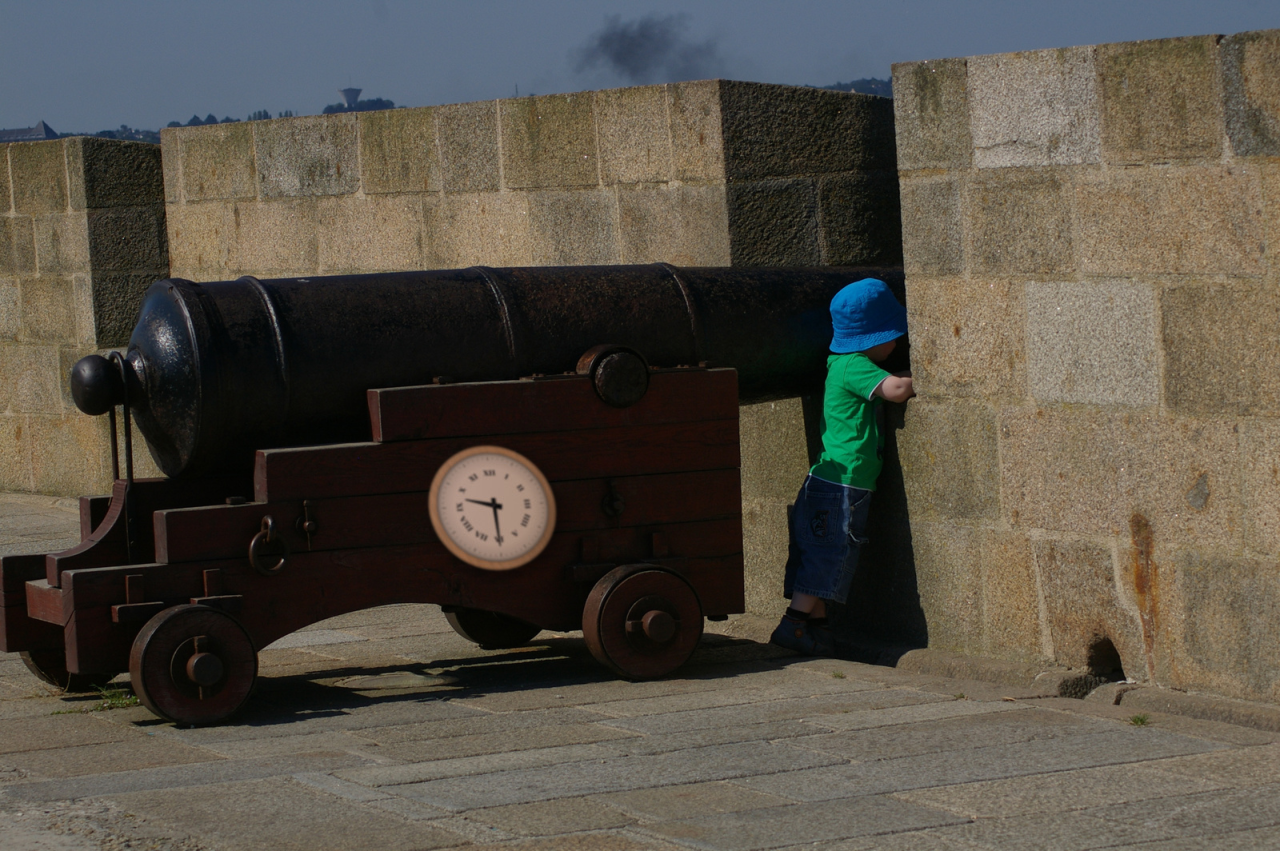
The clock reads 9h30
